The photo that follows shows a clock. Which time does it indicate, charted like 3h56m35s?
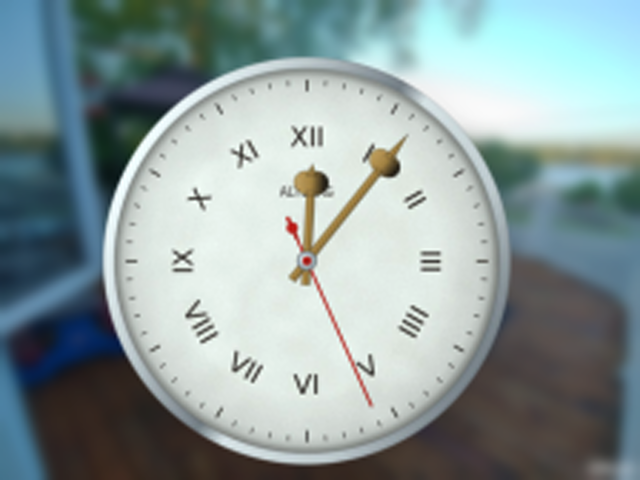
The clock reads 12h06m26s
